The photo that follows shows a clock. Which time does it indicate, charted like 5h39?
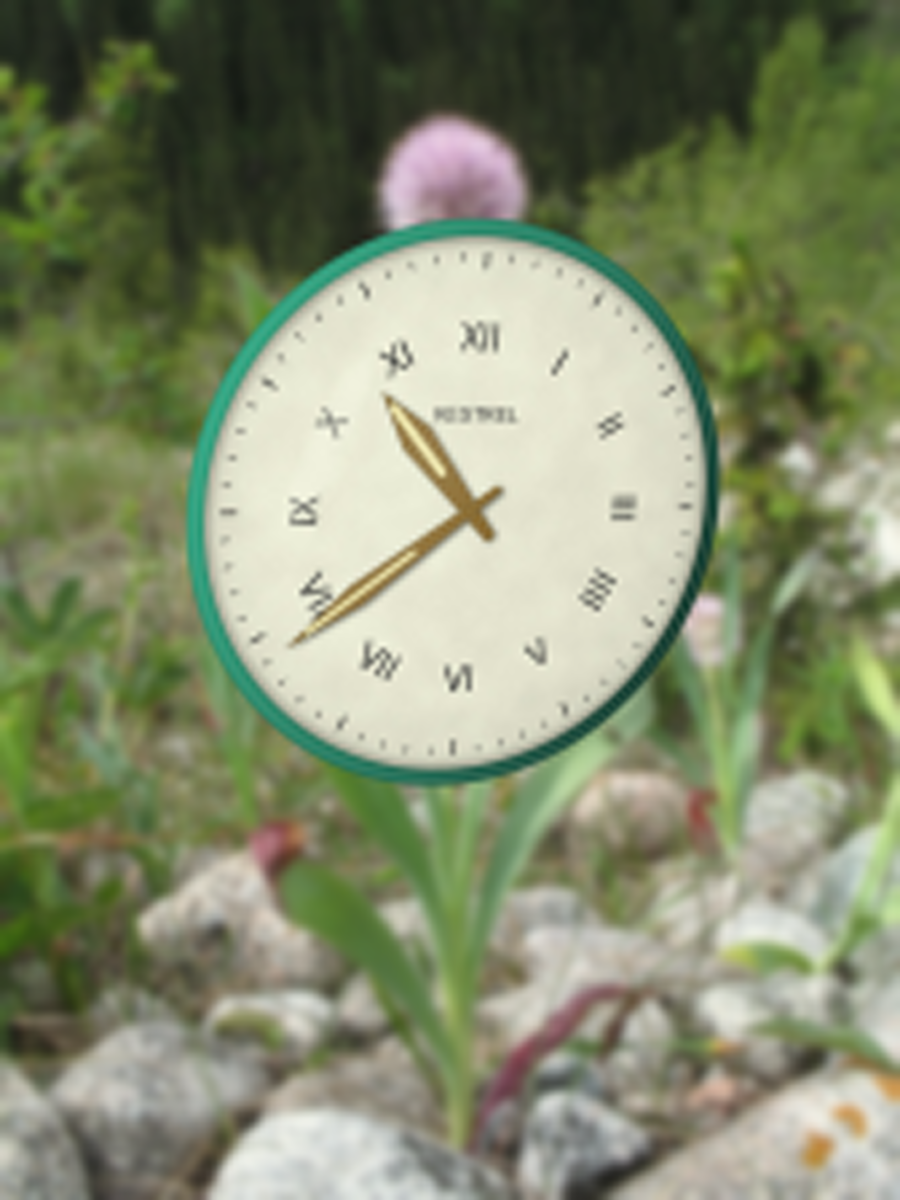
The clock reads 10h39
